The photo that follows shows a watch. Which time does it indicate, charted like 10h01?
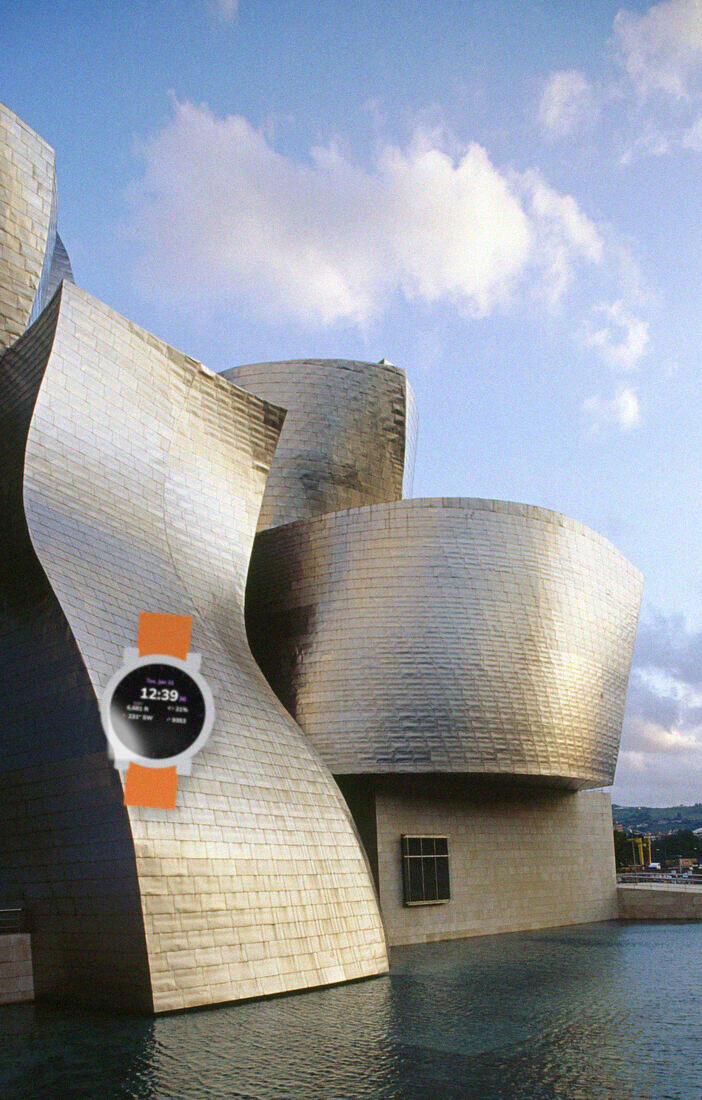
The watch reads 12h39
